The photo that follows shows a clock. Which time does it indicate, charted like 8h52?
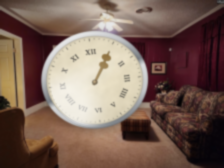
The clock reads 1h05
